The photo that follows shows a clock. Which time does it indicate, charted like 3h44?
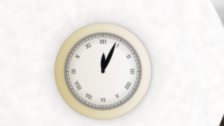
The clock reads 12h04
